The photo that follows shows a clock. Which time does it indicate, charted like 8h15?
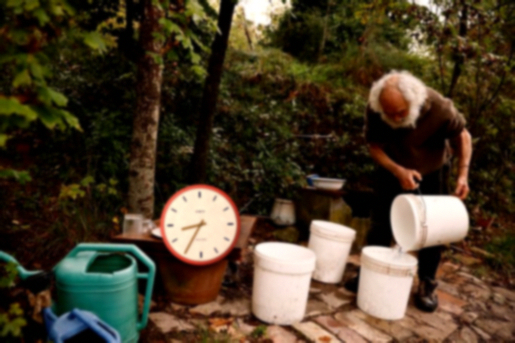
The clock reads 8h35
